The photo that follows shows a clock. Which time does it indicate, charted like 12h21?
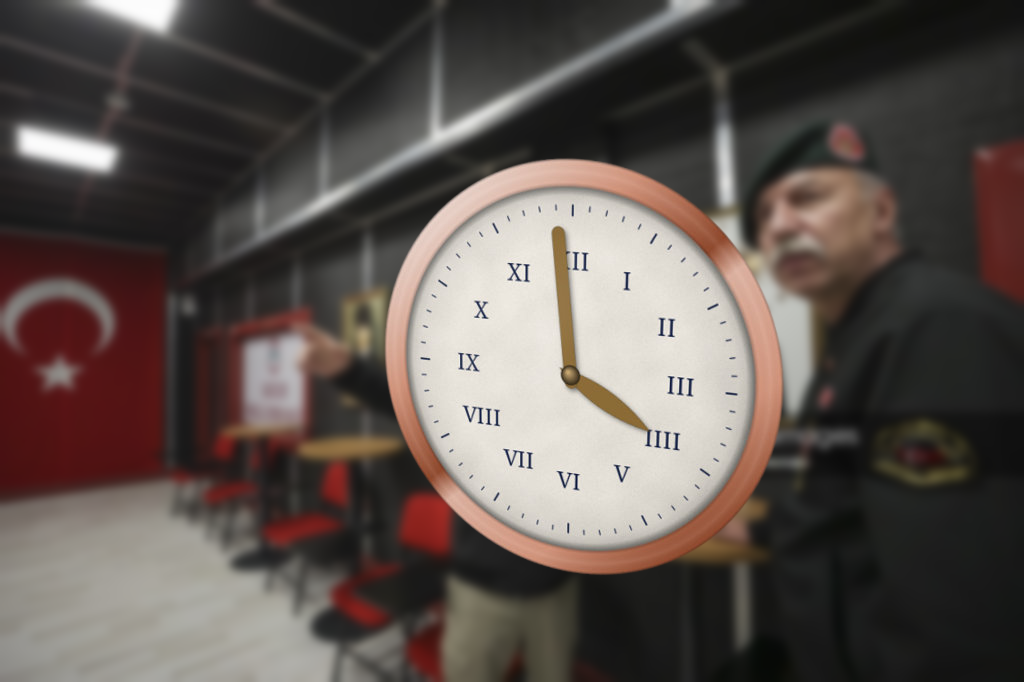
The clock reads 3h59
